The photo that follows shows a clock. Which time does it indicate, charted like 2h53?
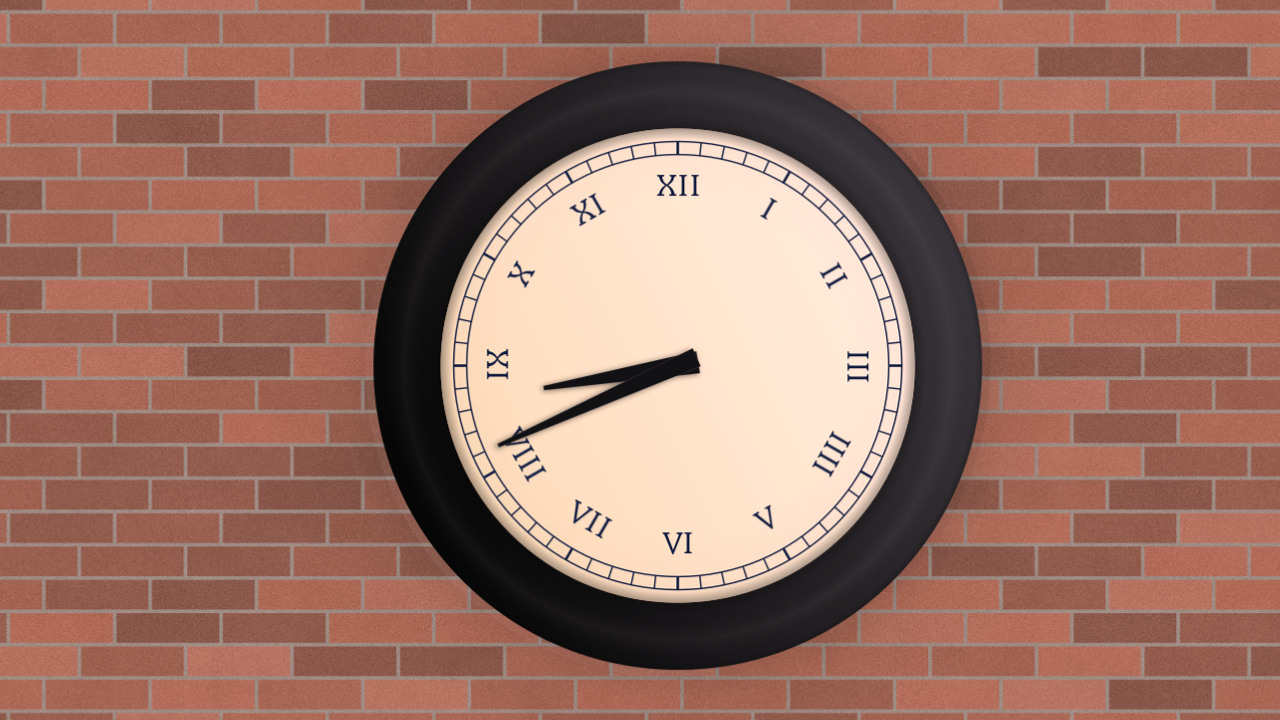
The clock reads 8h41
